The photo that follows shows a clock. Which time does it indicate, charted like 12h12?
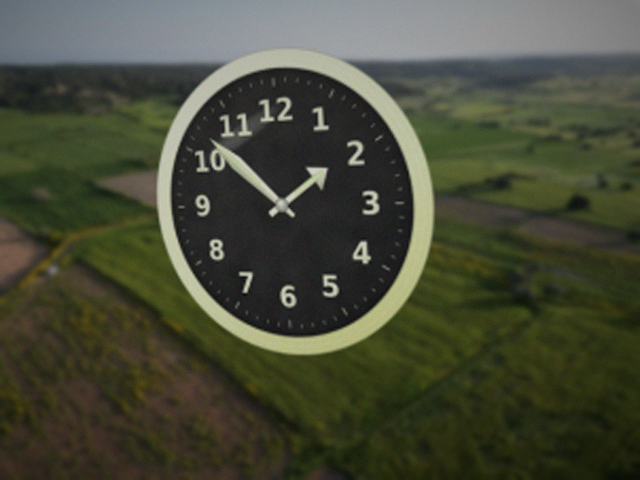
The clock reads 1h52
